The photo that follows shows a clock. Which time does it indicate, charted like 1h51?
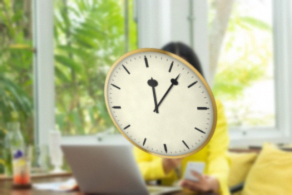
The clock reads 12h07
